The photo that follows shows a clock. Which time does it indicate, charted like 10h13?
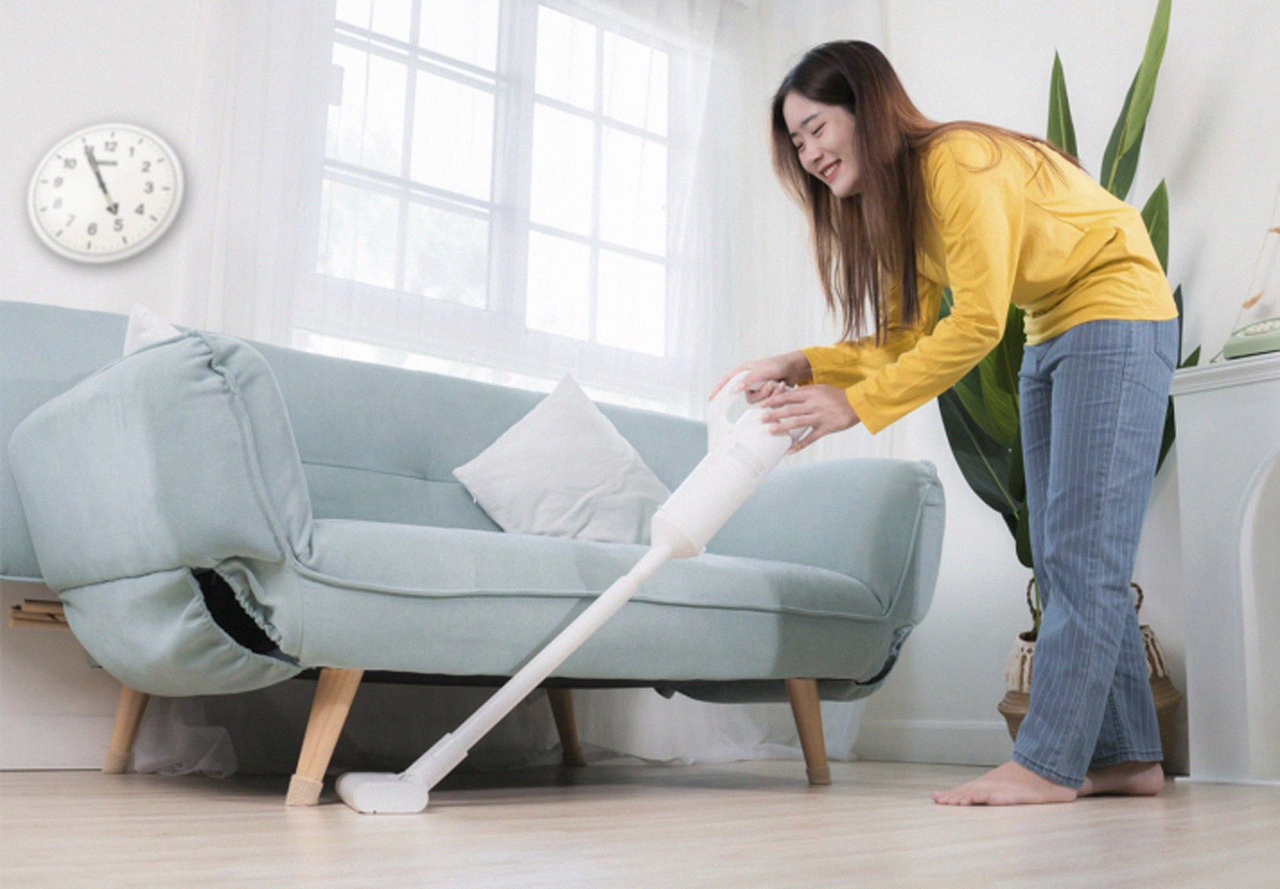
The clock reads 4h55
